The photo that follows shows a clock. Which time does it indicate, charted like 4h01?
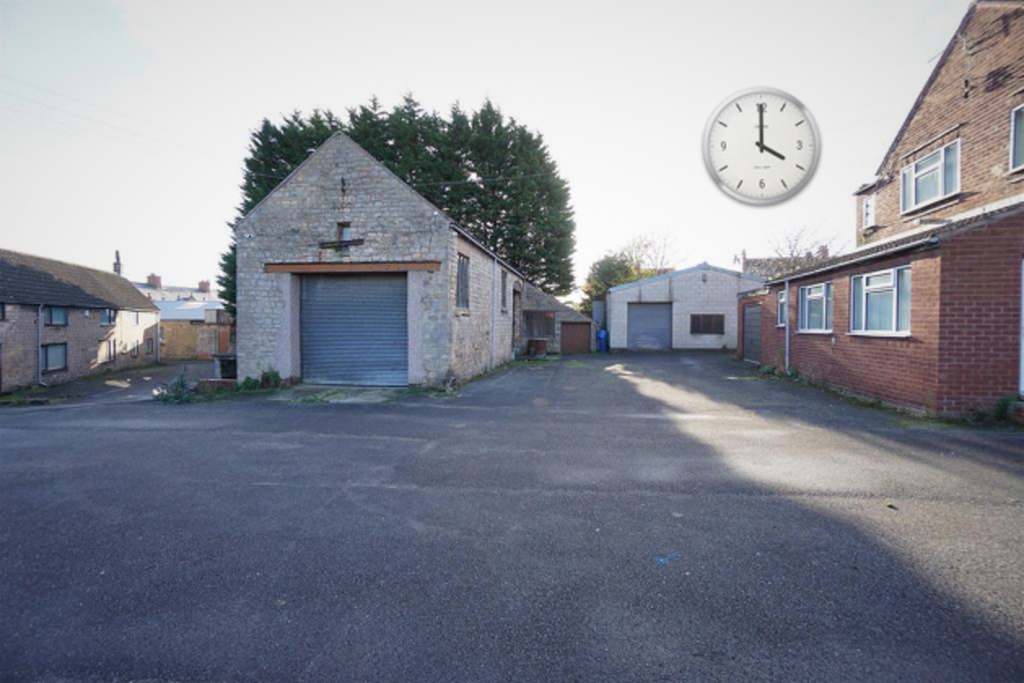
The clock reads 4h00
